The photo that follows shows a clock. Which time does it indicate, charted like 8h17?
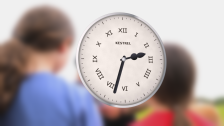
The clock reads 2h33
